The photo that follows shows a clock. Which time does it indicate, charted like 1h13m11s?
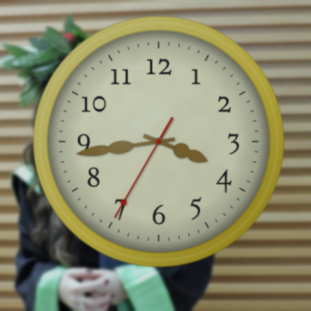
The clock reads 3h43m35s
